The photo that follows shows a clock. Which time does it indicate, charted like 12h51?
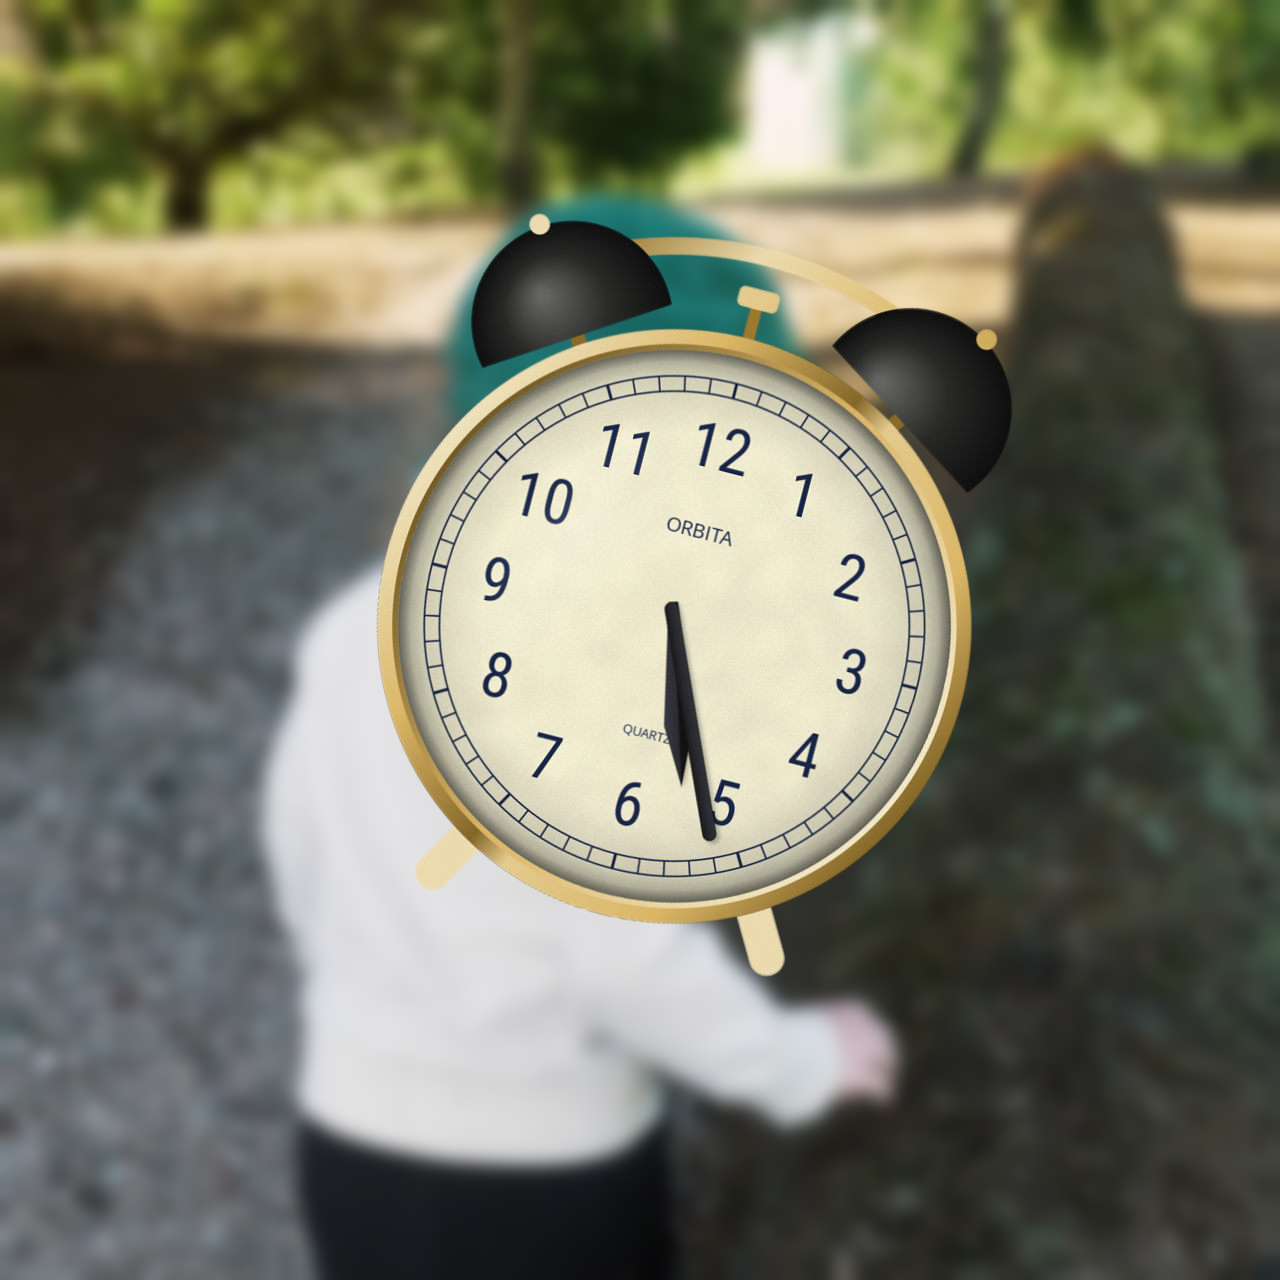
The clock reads 5h26
